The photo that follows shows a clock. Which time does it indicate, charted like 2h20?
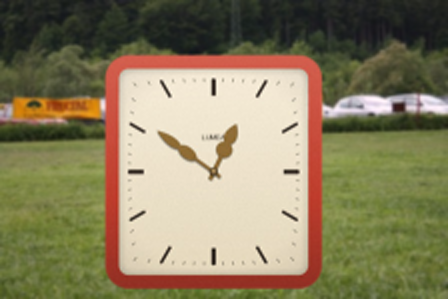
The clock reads 12h51
